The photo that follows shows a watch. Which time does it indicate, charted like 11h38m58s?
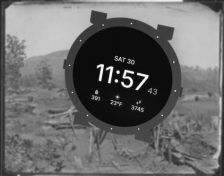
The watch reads 11h57m43s
